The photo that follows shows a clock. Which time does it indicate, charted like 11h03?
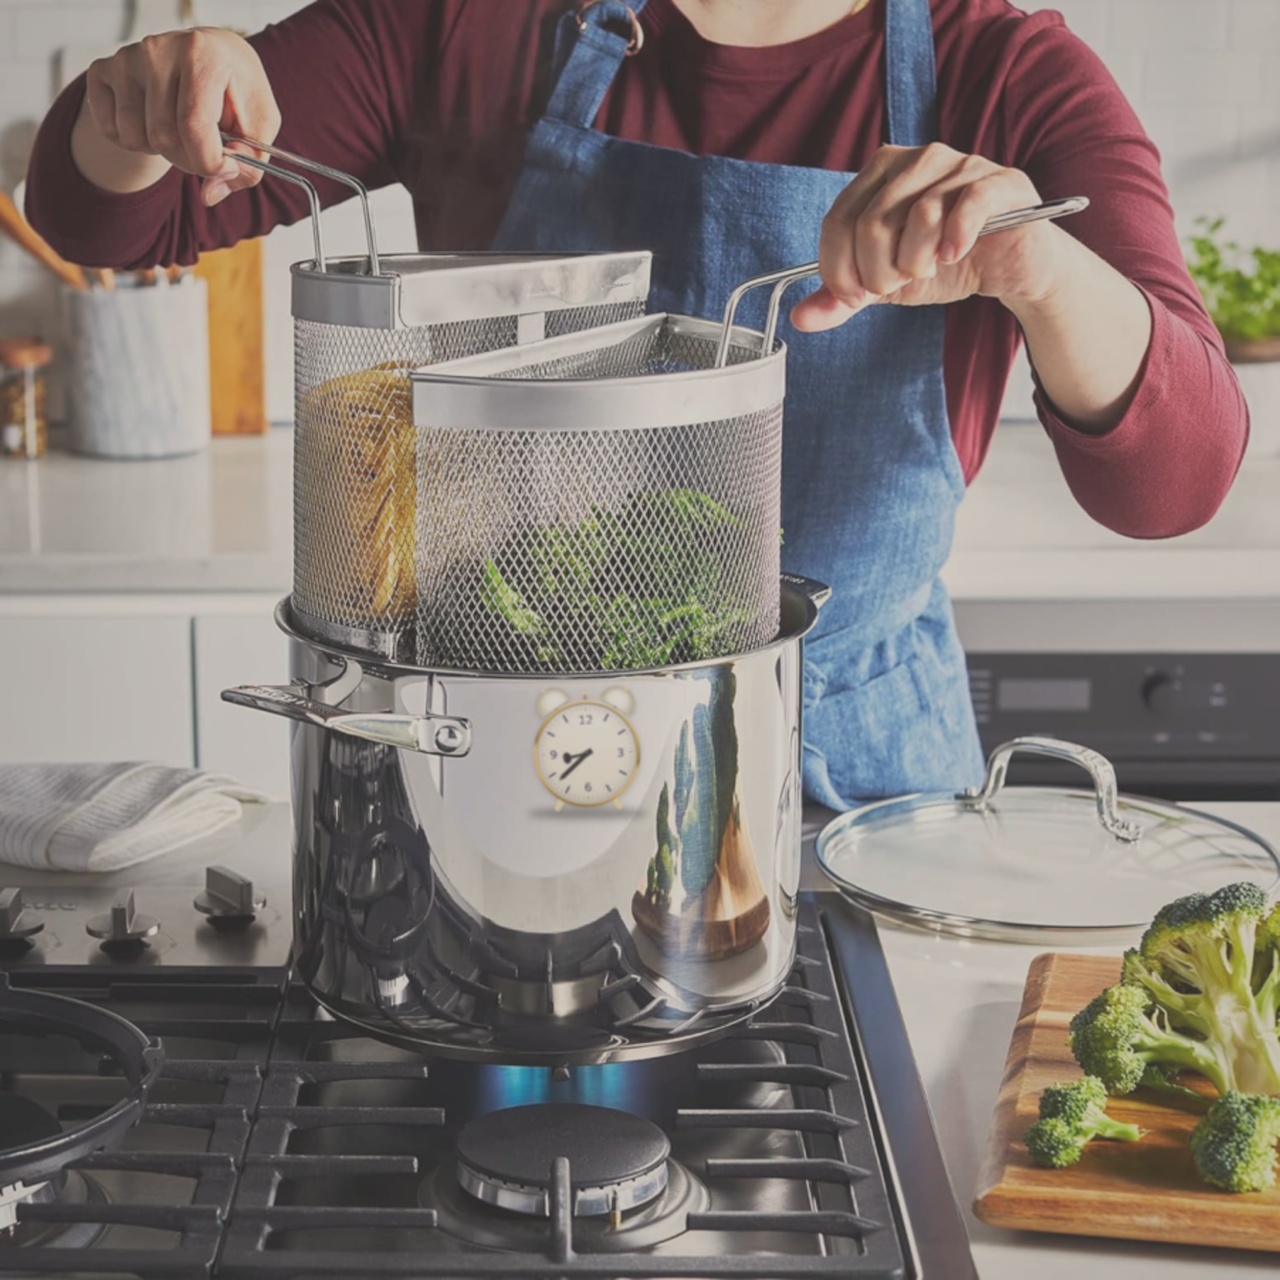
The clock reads 8h38
